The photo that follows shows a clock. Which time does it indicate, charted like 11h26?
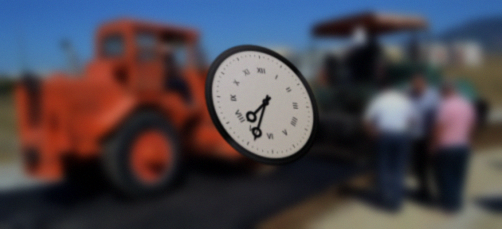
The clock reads 7h34
